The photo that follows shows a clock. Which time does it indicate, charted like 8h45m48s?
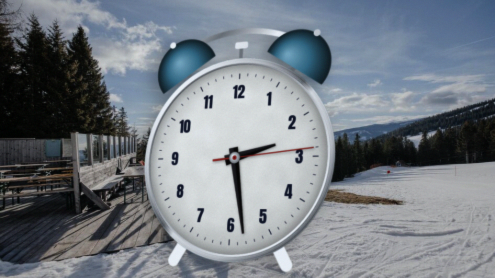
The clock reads 2h28m14s
